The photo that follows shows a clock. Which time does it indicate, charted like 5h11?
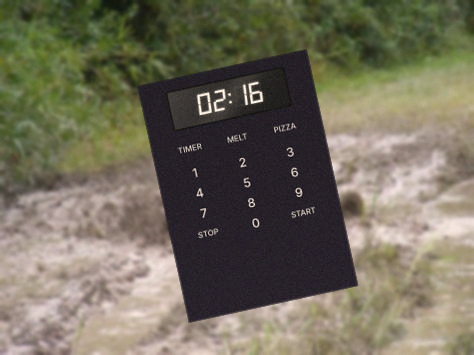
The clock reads 2h16
